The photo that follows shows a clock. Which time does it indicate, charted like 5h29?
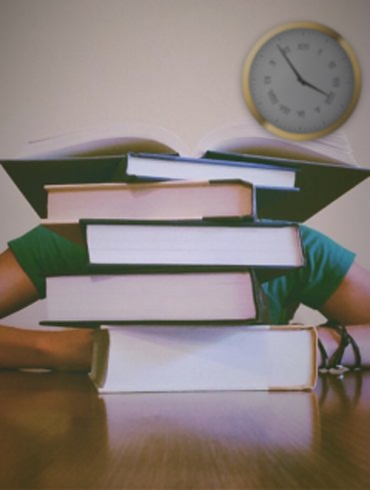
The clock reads 3h54
